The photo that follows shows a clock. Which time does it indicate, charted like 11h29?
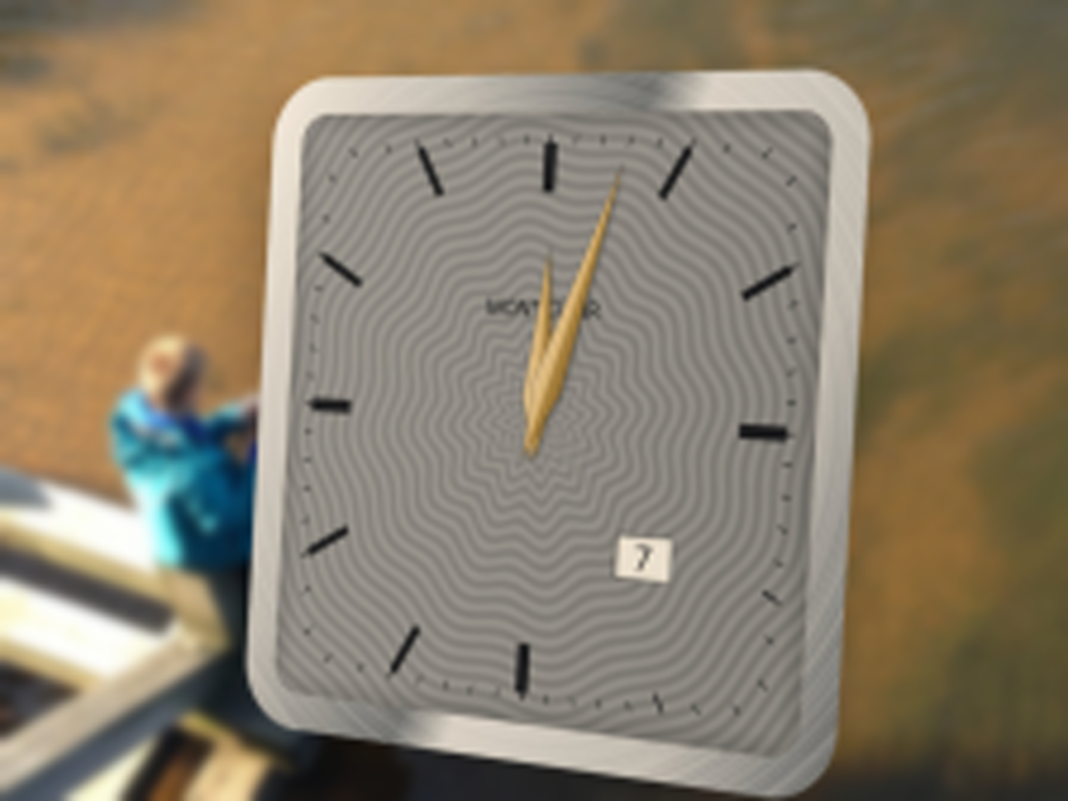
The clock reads 12h03
